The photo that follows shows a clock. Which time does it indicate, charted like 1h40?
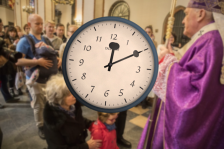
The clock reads 12h10
